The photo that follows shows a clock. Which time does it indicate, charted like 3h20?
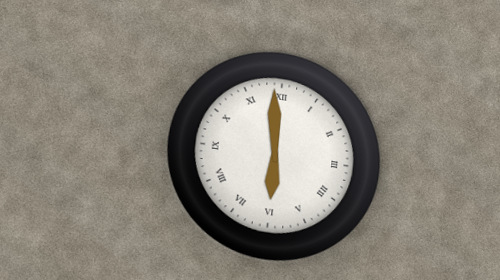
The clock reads 5h59
